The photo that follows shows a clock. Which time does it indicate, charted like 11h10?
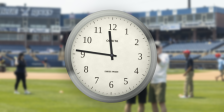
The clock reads 11h46
